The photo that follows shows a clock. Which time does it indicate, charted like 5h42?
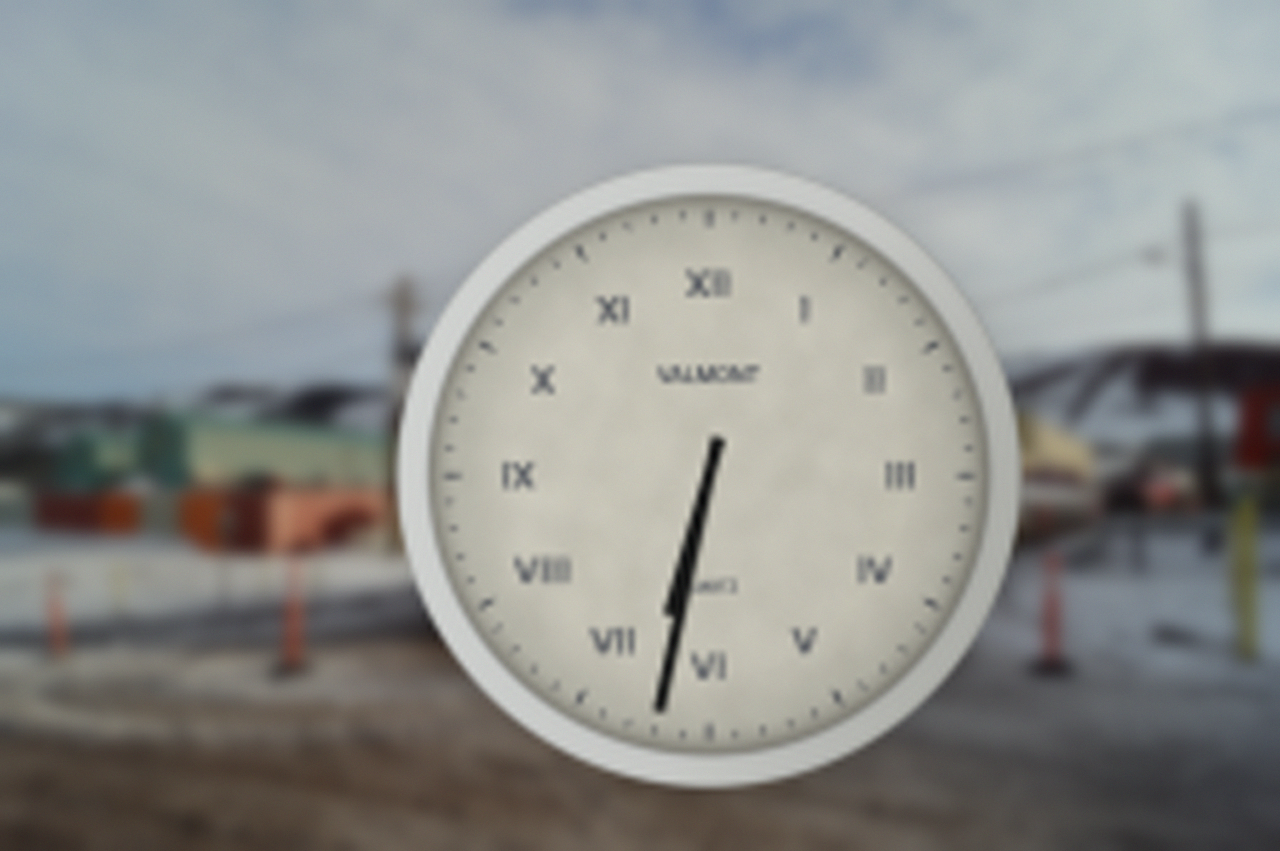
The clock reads 6h32
